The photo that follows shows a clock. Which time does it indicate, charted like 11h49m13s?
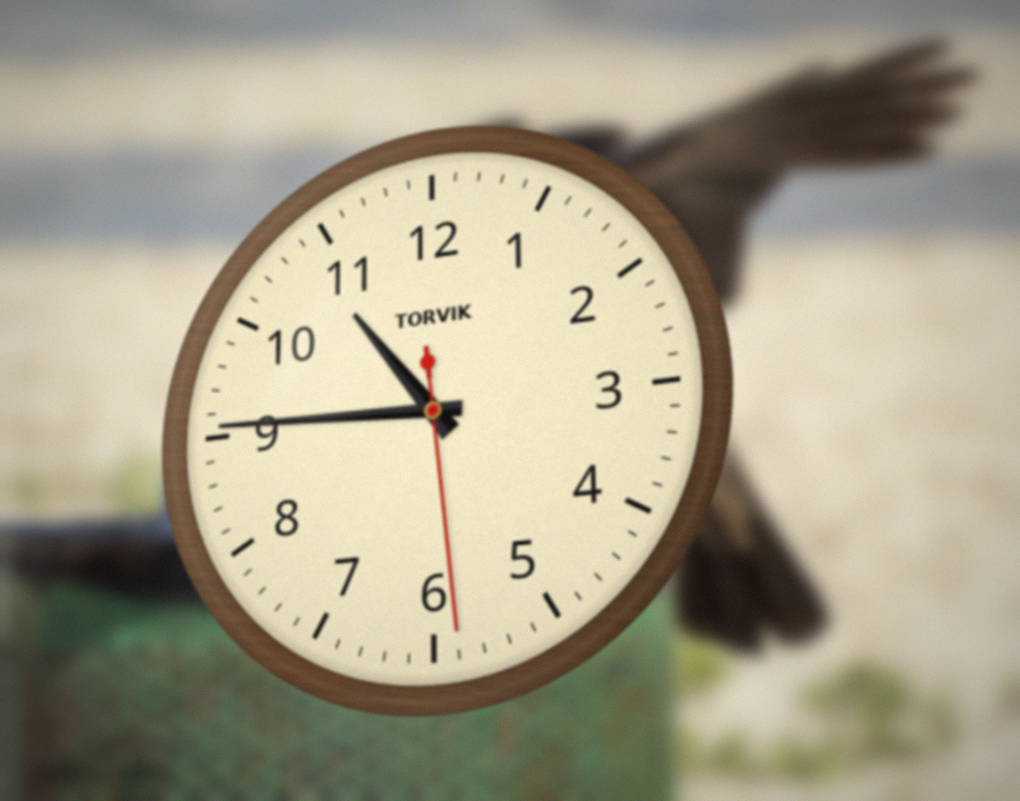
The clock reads 10h45m29s
